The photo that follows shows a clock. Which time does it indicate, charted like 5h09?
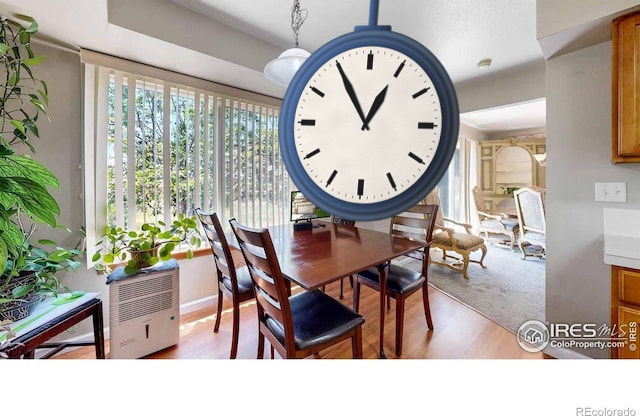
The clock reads 12h55
